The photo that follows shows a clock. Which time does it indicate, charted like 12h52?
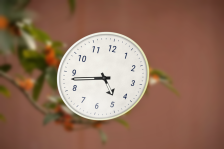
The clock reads 4h43
